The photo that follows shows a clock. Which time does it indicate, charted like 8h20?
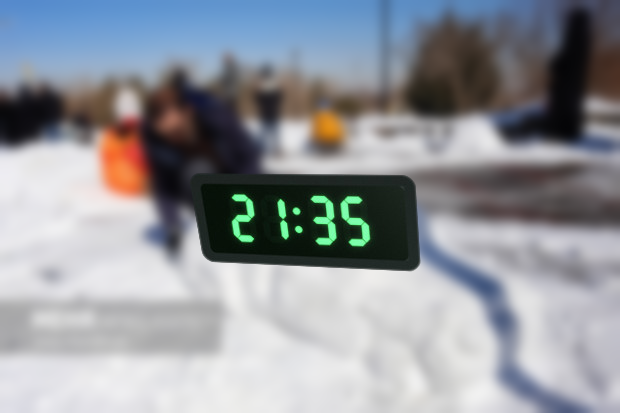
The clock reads 21h35
